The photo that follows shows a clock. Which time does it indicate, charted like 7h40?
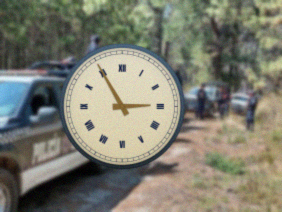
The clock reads 2h55
